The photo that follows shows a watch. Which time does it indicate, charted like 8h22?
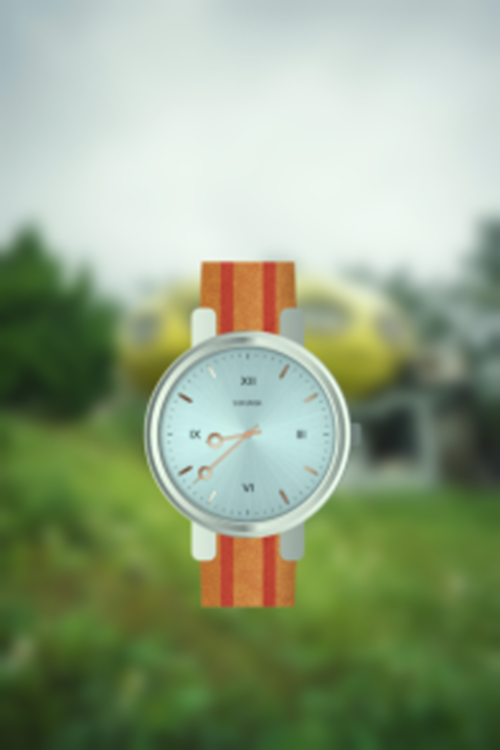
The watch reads 8h38
